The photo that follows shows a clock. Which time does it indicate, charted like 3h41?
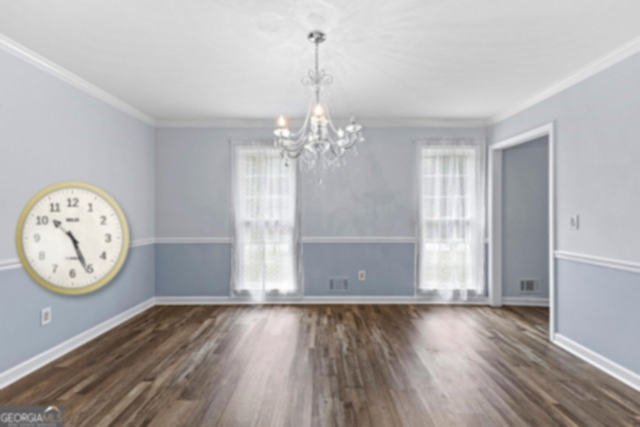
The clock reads 10h26
